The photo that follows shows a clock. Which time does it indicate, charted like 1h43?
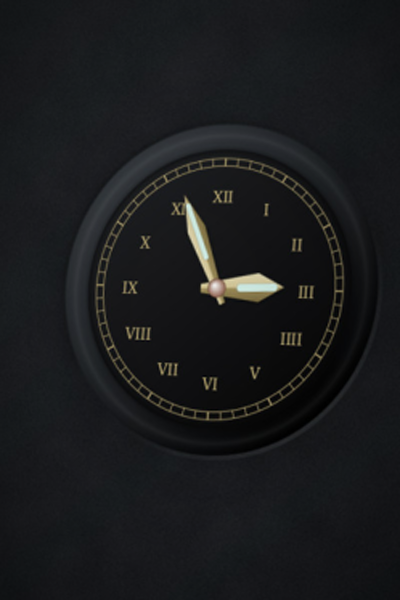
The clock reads 2h56
